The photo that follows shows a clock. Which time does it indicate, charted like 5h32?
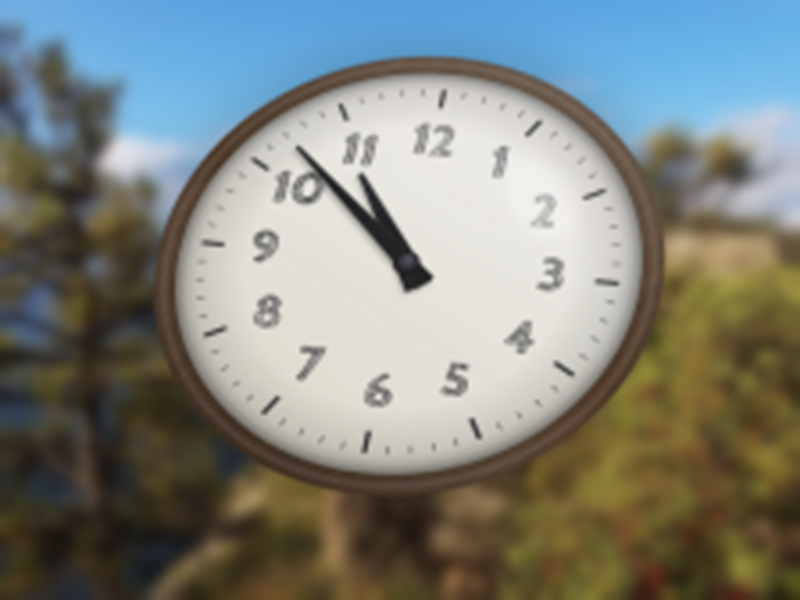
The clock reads 10h52
